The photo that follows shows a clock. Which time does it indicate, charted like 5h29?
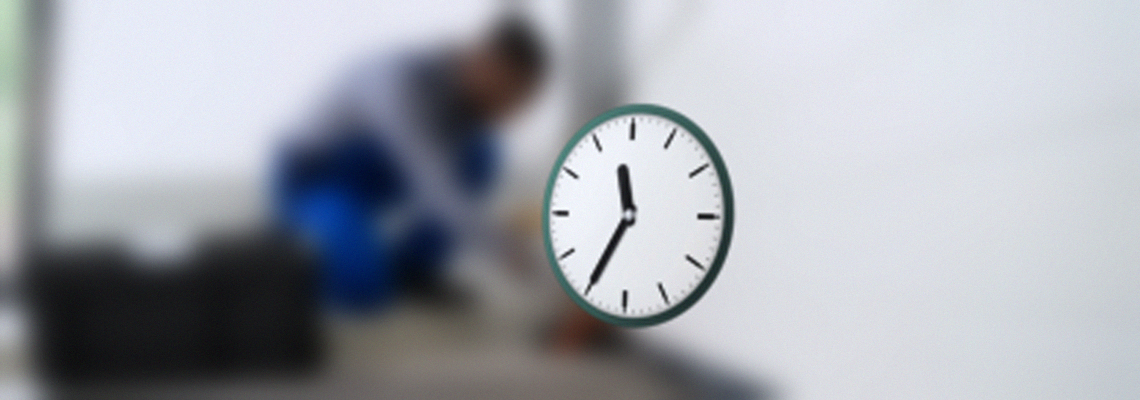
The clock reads 11h35
